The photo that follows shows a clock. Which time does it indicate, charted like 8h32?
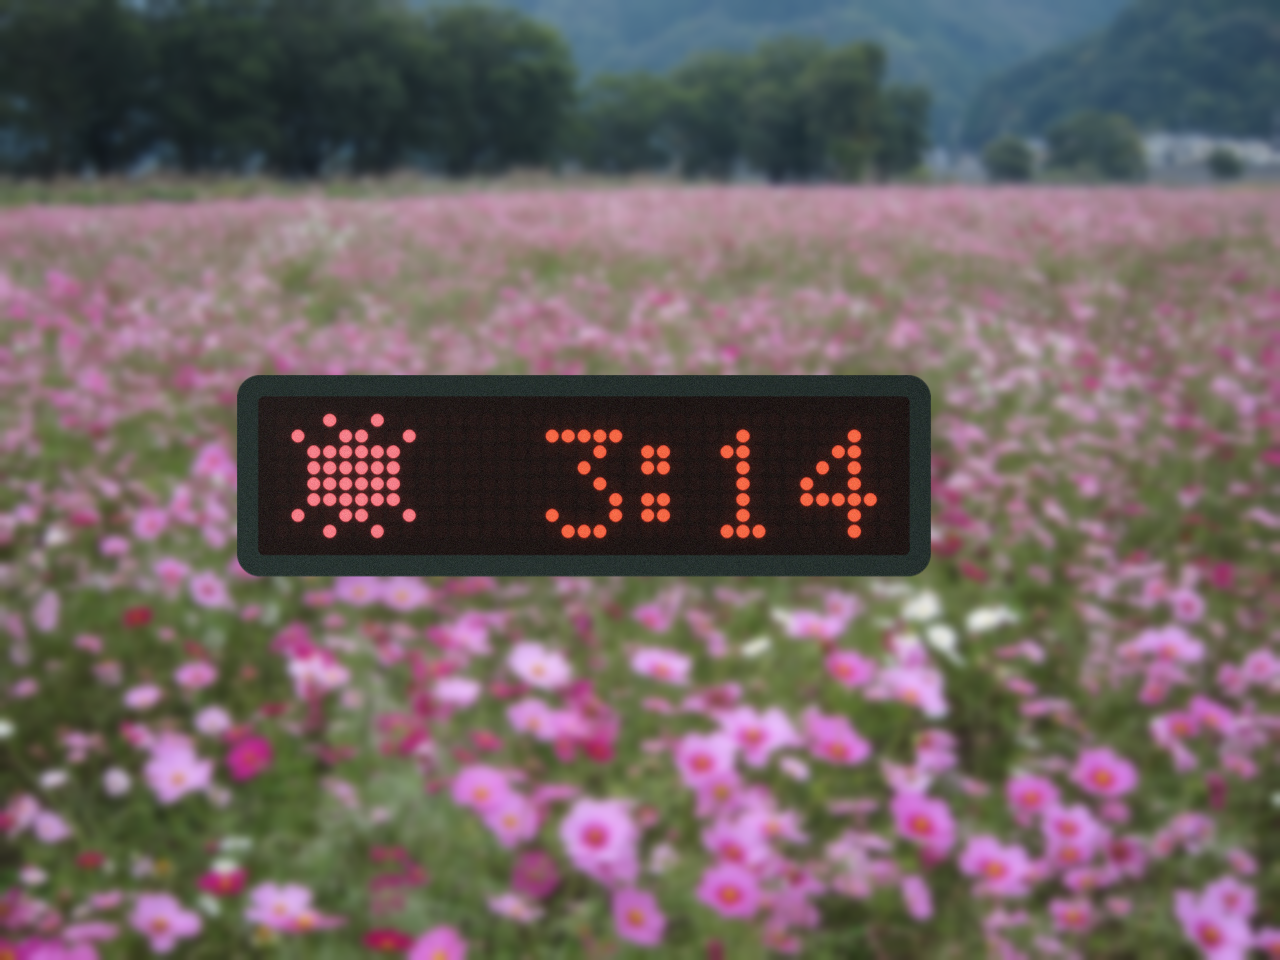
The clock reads 3h14
